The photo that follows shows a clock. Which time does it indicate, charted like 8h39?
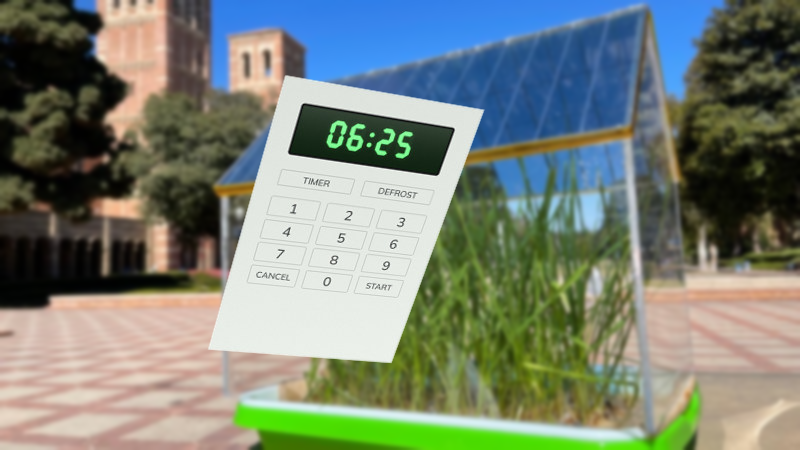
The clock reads 6h25
